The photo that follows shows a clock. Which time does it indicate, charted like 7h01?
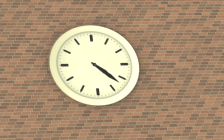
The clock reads 4h22
